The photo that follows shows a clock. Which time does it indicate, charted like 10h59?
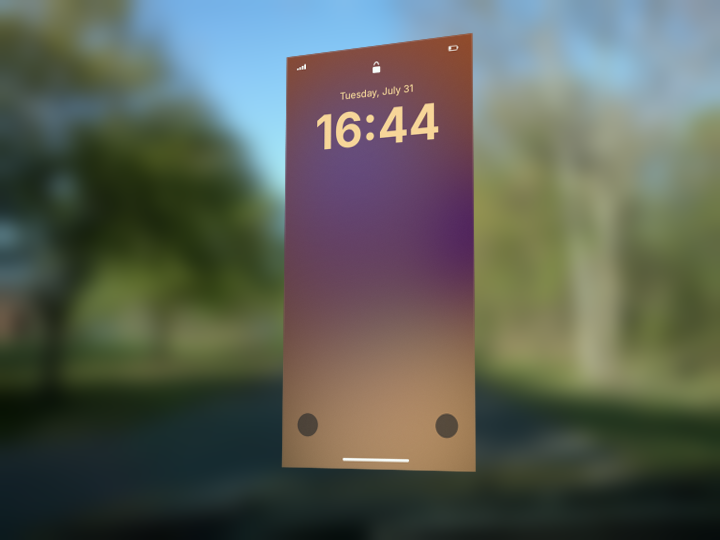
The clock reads 16h44
